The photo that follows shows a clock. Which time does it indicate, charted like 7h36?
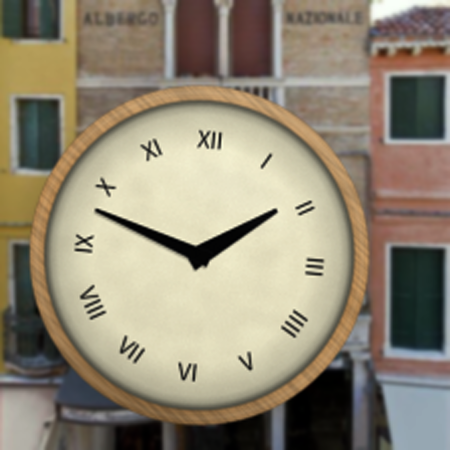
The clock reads 1h48
